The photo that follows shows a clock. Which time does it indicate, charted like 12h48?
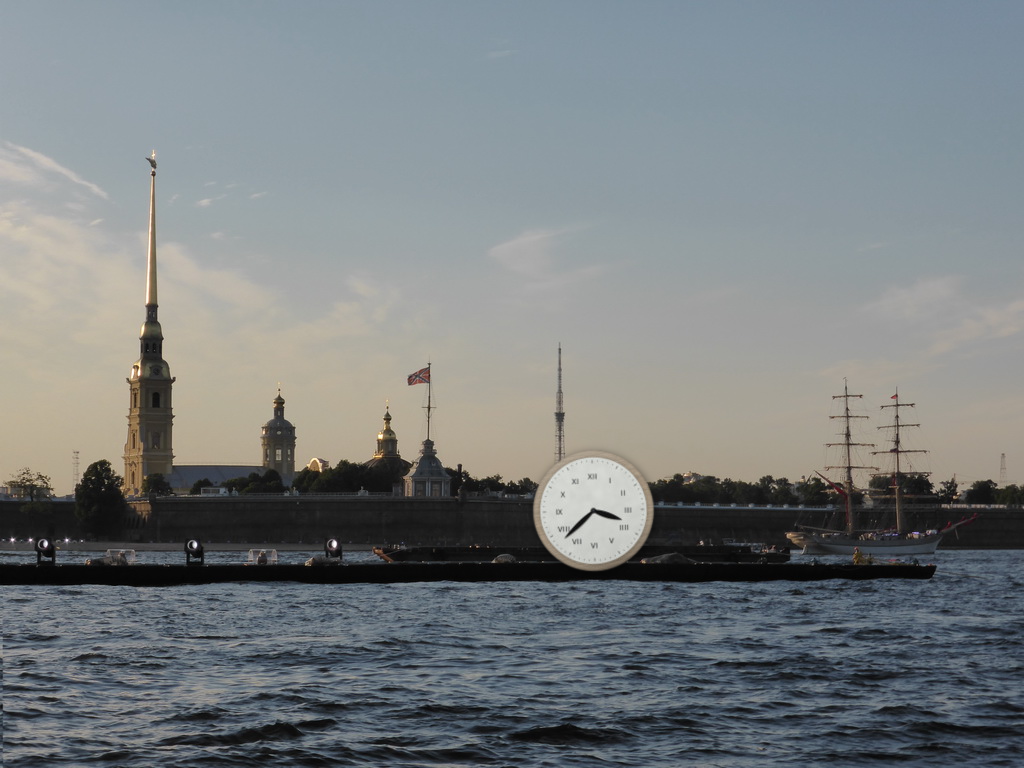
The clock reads 3h38
